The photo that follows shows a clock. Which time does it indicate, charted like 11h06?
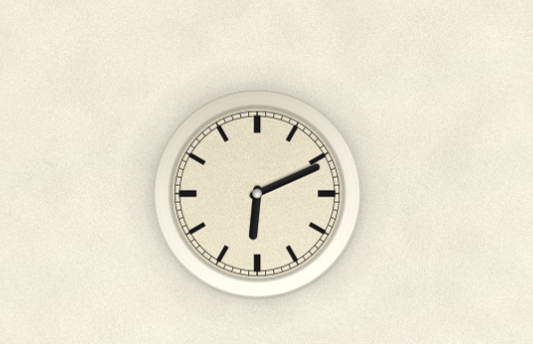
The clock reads 6h11
